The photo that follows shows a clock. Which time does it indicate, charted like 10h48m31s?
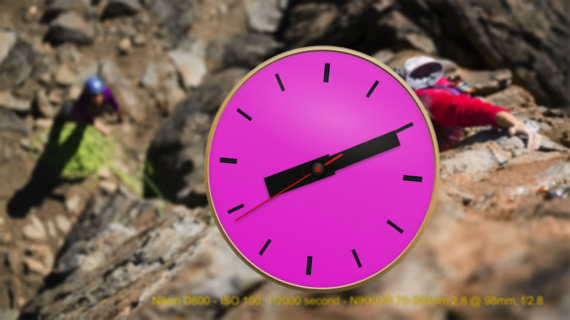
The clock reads 8h10m39s
